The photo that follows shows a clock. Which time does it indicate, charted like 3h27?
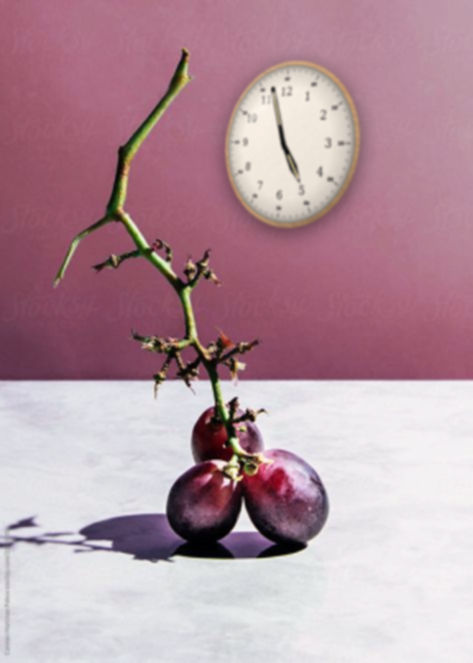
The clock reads 4h57
